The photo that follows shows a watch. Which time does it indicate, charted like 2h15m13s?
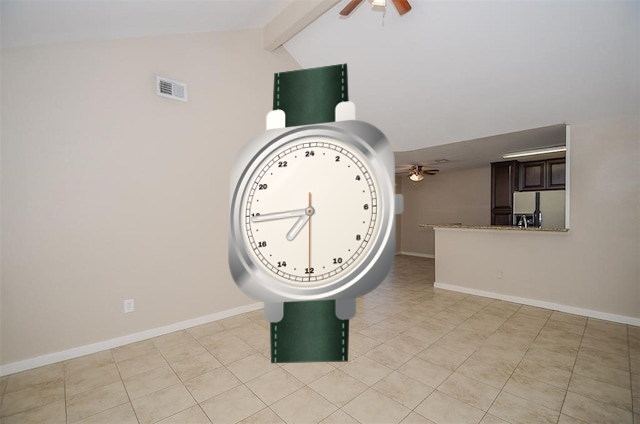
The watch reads 14h44m30s
